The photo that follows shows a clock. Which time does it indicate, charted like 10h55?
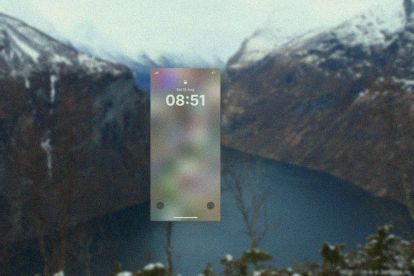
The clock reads 8h51
